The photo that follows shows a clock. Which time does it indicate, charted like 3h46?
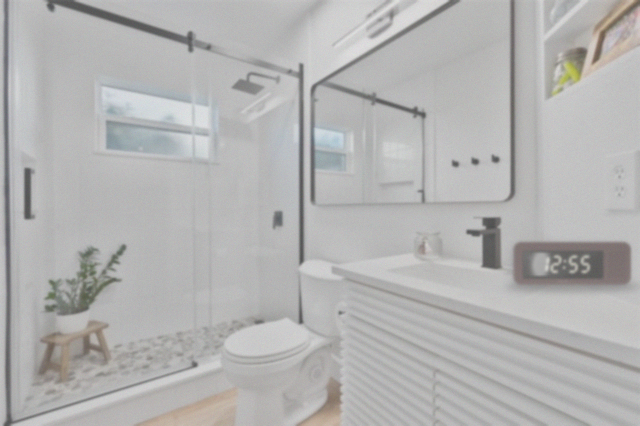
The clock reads 12h55
